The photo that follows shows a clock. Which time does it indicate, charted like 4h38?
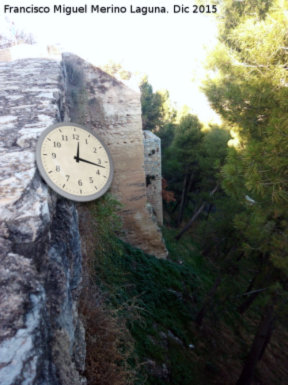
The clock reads 12h17
